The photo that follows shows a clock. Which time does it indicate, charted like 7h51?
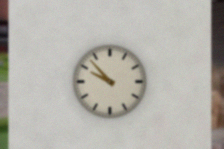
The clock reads 9h53
